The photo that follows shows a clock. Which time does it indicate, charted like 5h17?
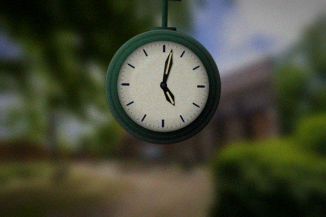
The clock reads 5h02
